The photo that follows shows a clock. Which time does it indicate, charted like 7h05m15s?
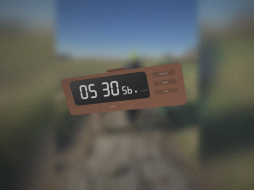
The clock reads 5h30m56s
